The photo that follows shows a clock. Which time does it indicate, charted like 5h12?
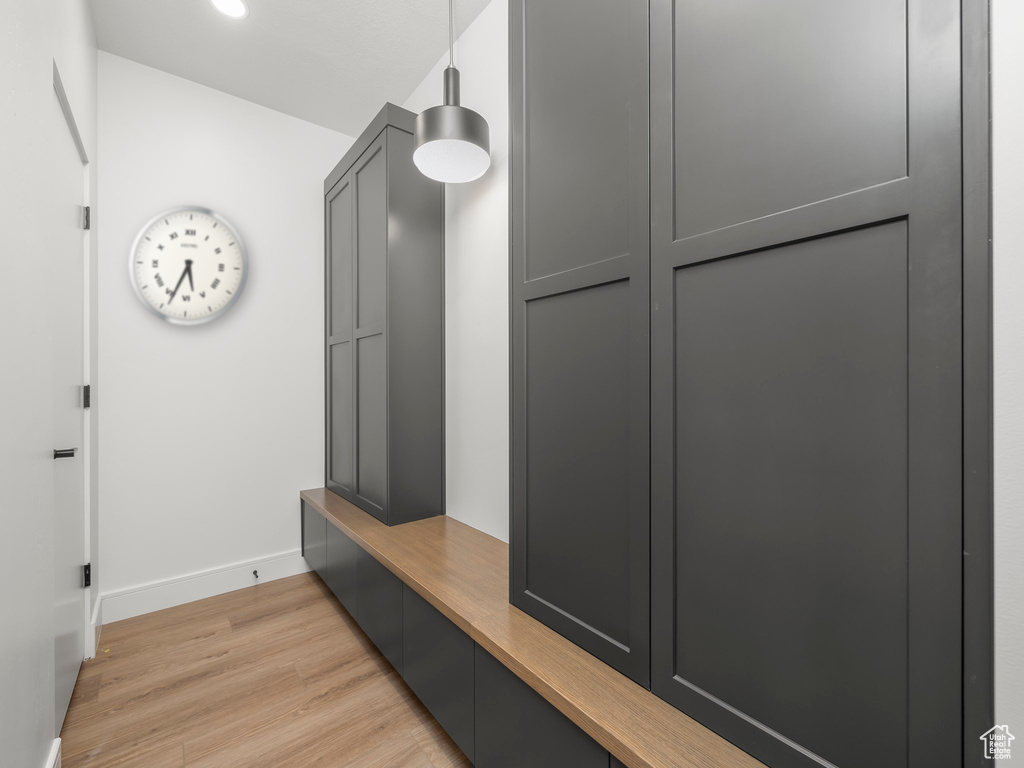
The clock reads 5h34
